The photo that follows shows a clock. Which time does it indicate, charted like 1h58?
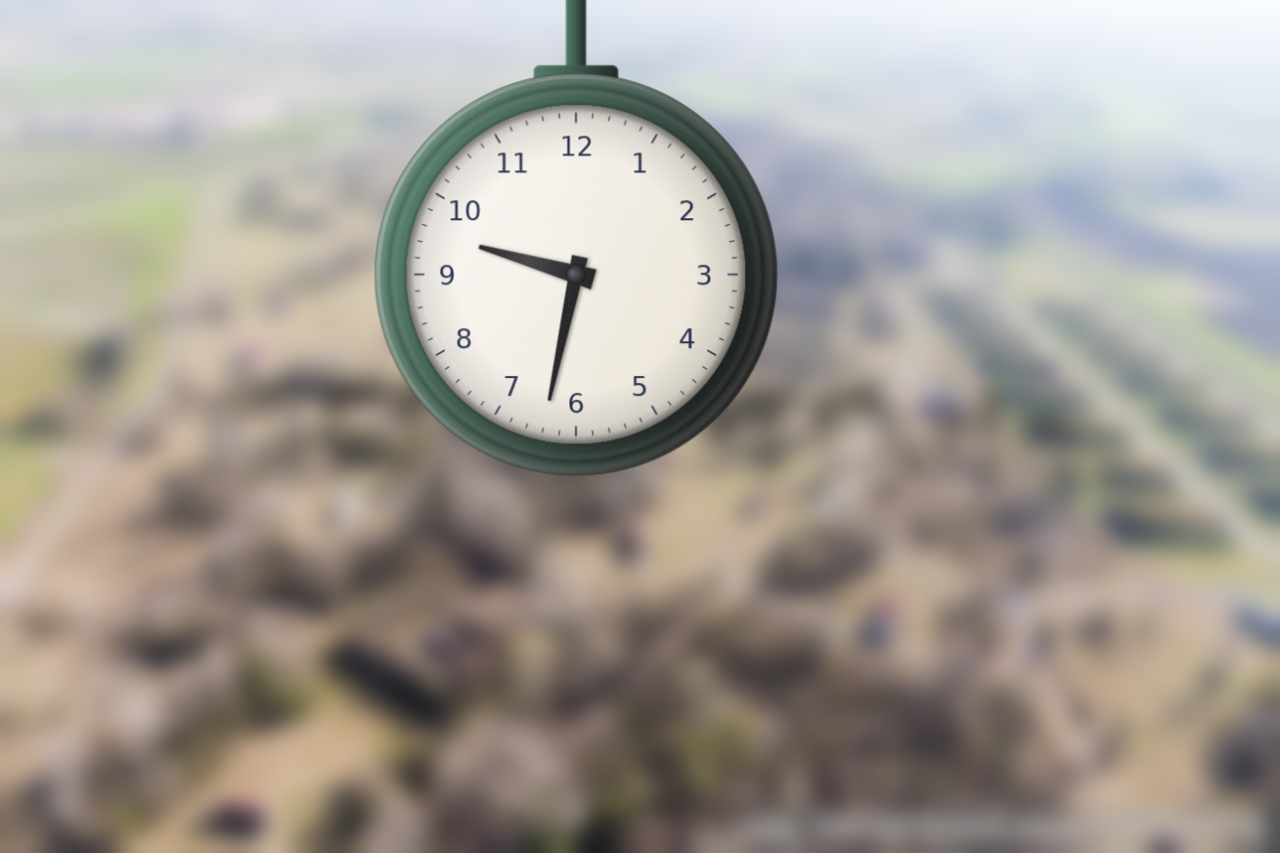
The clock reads 9h32
